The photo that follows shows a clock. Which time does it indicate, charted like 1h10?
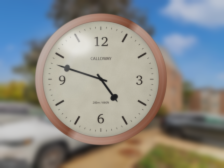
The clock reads 4h48
